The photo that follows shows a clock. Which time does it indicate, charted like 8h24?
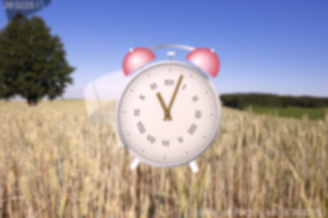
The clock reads 11h03
